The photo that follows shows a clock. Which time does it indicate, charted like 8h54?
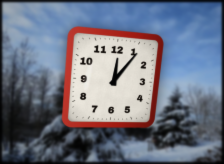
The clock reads 12h06
